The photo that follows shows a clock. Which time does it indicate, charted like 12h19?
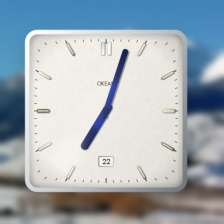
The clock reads 7h03
